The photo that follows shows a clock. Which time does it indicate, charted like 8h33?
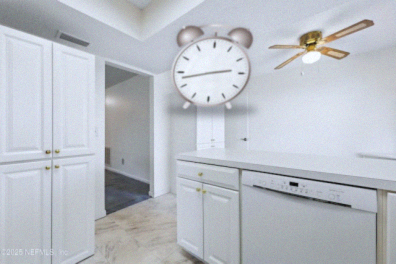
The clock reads 2h43
